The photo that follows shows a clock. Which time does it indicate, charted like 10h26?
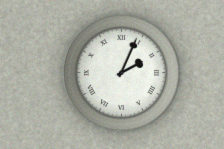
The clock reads 2h04
